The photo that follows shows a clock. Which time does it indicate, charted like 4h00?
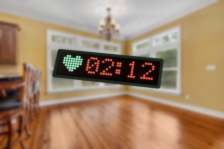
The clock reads 2h12
